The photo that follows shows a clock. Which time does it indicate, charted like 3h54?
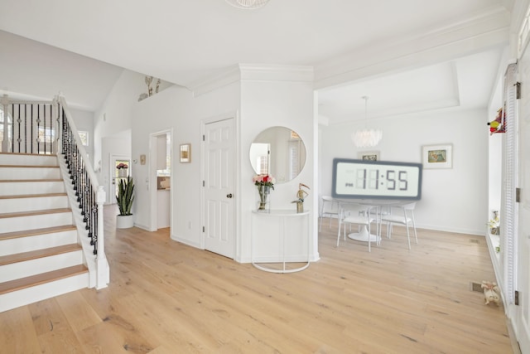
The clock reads 11h55
